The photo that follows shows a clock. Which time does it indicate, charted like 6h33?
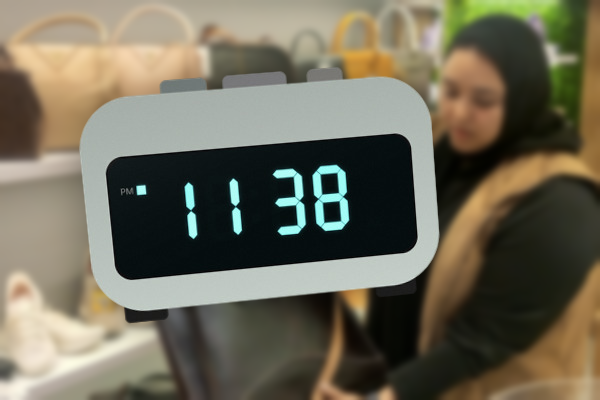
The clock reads 11h38
